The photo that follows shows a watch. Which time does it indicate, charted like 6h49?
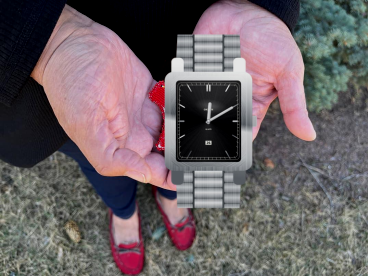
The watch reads 12h10
